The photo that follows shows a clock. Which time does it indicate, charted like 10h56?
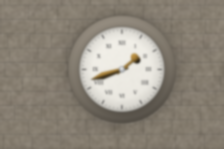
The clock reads 1h42
